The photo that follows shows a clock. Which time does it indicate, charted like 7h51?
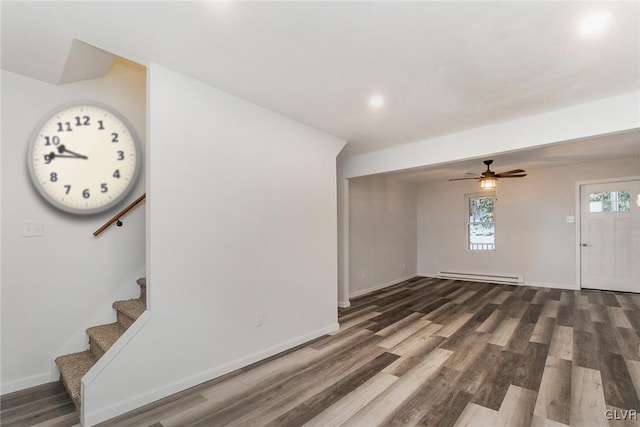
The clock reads 9h46
